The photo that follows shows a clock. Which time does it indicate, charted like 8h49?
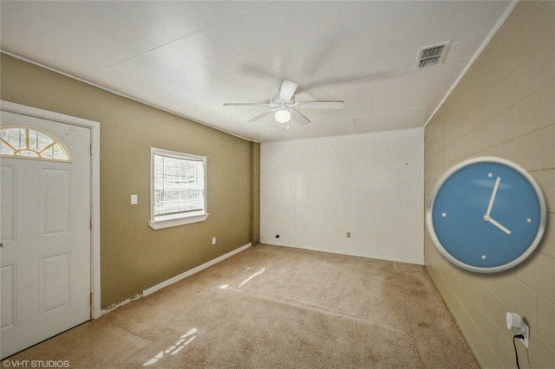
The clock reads 4h02
